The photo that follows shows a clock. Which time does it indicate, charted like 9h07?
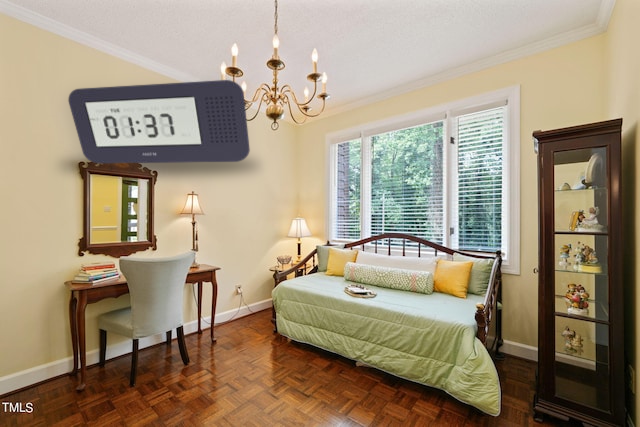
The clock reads 1h37
